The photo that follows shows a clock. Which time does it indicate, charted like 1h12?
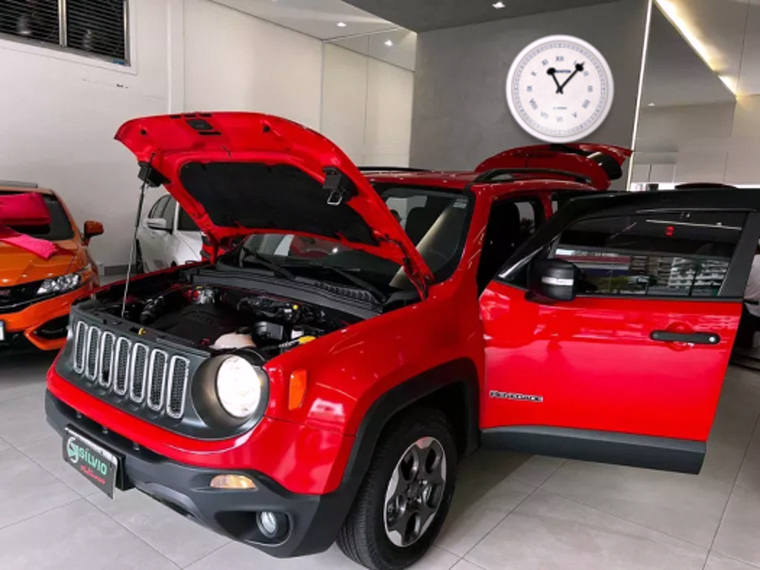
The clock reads 11h07
